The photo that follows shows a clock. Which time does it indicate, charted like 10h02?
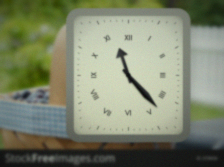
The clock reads 11h23
